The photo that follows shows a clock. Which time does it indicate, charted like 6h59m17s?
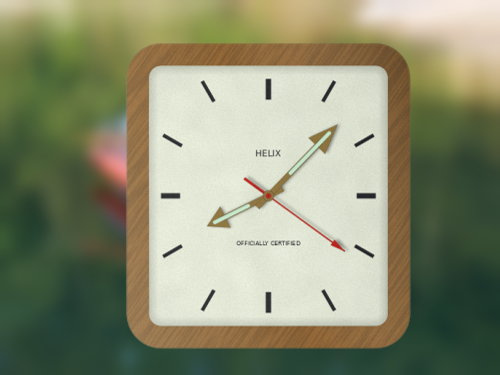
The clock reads 8h07m21s
